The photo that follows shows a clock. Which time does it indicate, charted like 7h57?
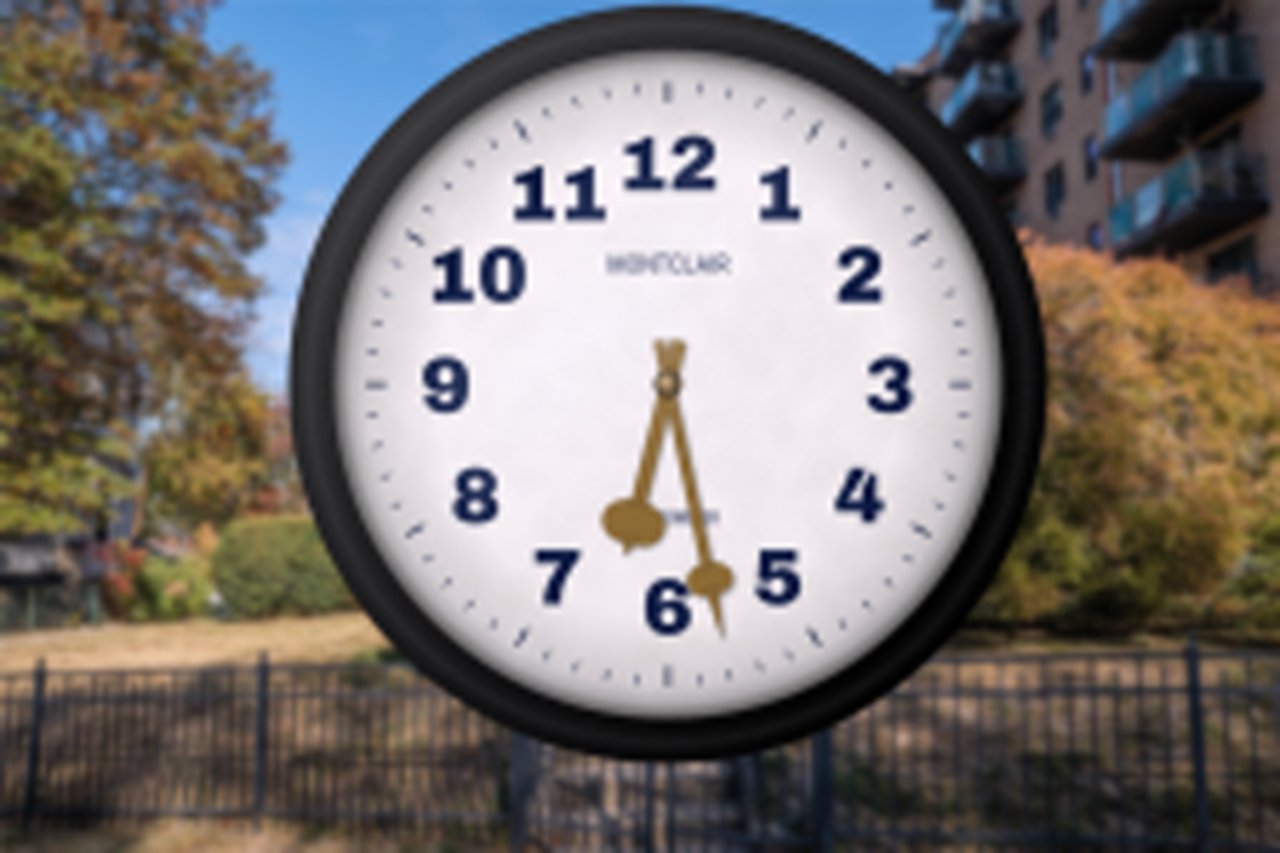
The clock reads 6h28
